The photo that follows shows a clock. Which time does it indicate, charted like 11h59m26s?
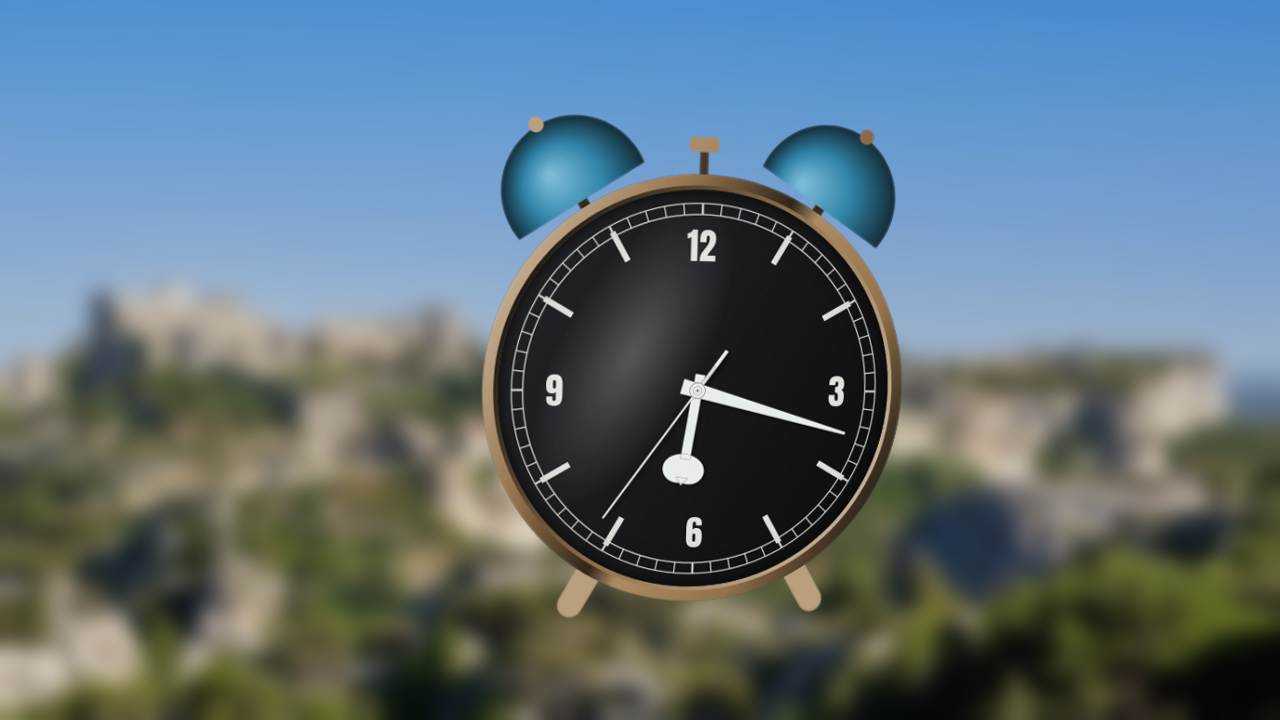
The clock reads 6h17m36s
